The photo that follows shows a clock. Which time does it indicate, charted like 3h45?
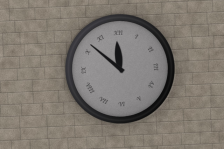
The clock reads 11h52
